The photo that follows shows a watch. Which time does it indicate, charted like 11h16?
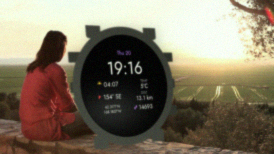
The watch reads 19h16
